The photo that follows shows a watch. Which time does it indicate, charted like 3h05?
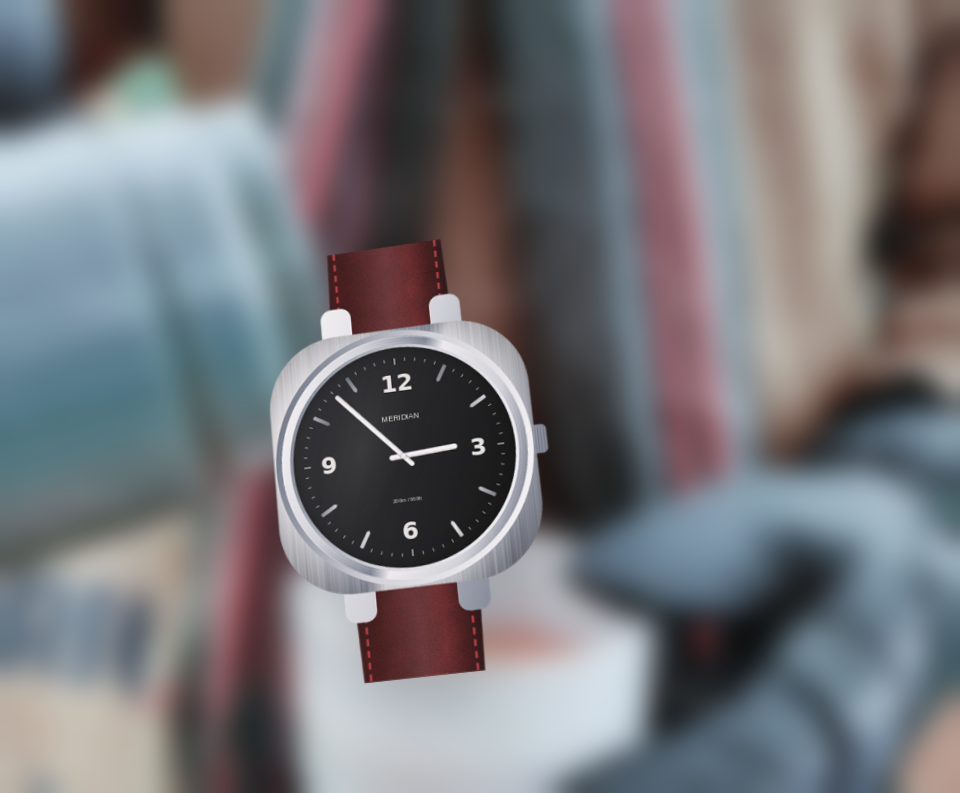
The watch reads 2h53
